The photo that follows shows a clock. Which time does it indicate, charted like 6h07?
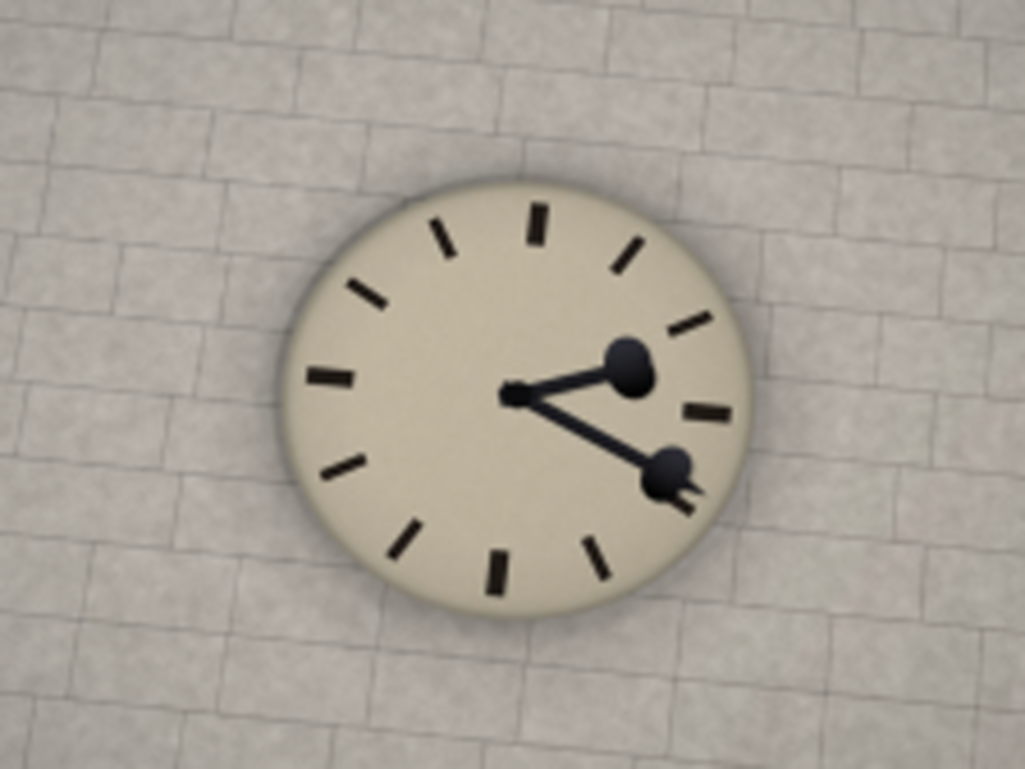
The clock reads 2h19
